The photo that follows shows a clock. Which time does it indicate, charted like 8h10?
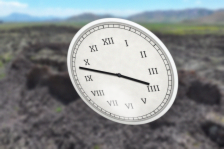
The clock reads 3h48
